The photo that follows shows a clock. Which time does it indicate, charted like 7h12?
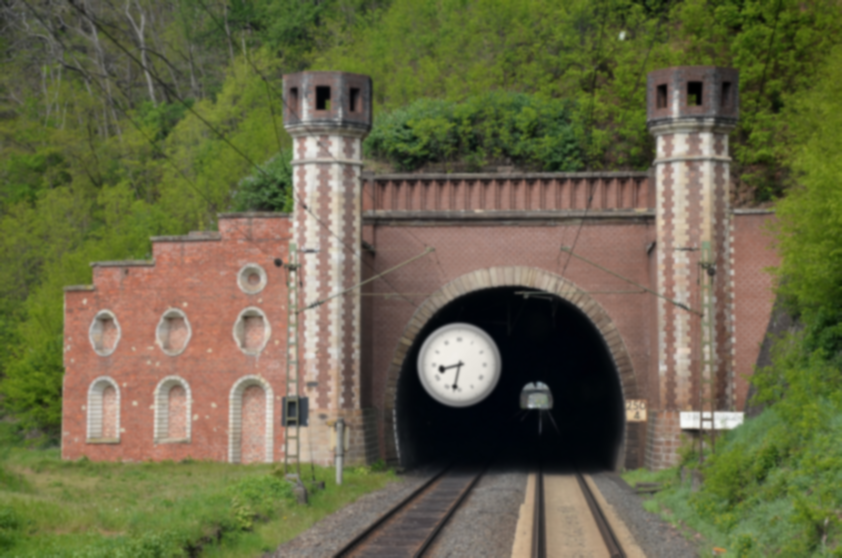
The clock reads 8h32
